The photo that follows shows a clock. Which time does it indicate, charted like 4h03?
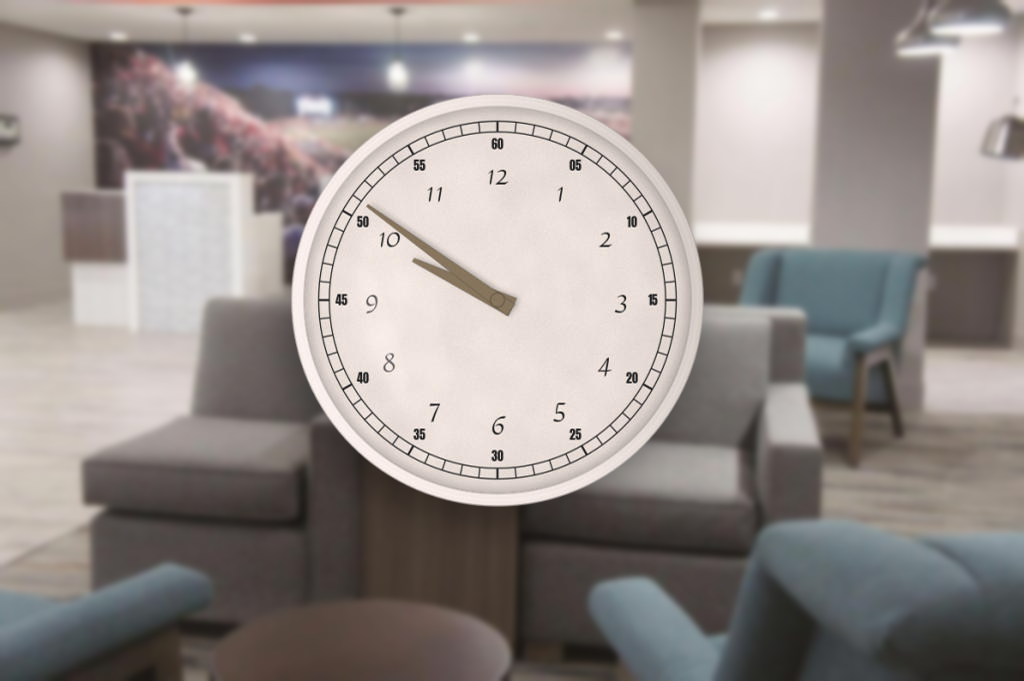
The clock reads 9h51
